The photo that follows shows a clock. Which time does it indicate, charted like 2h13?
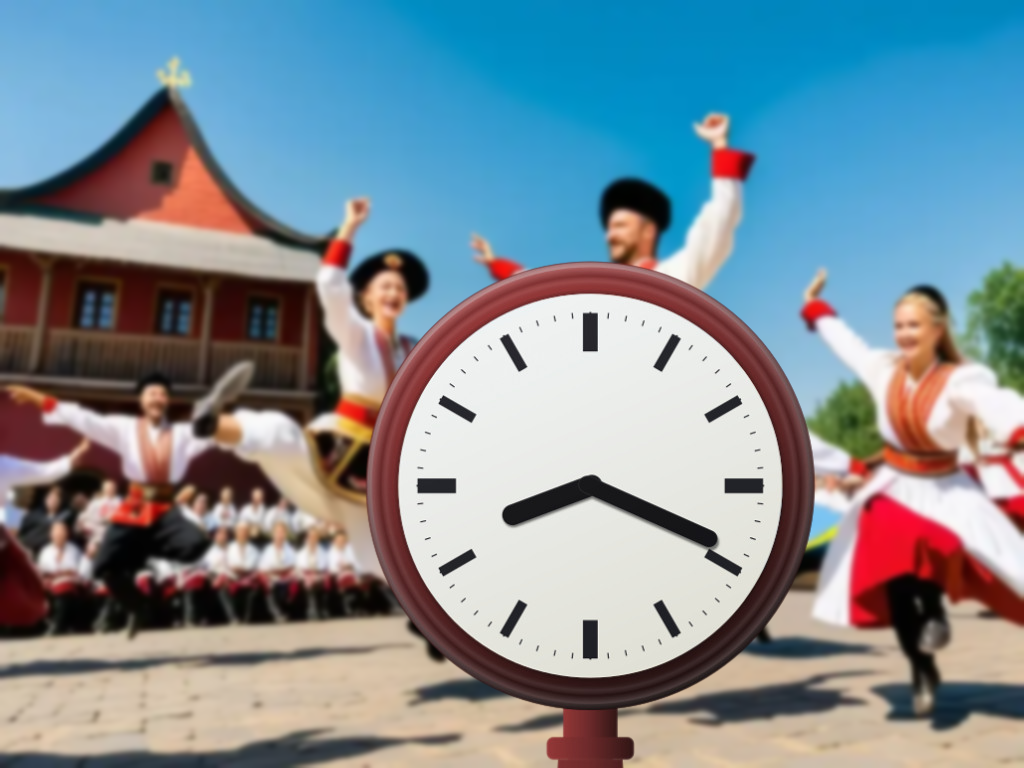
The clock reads 8h19
